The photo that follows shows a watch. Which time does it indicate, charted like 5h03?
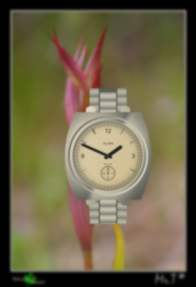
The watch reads 1h49
